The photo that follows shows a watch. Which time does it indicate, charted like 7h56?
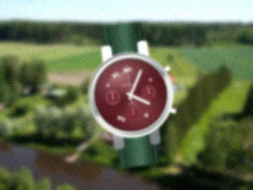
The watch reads 4h05
